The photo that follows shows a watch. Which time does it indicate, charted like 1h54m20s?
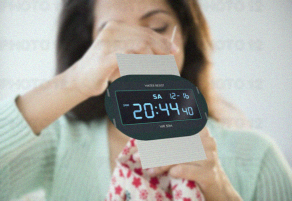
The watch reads 20h44m40s
